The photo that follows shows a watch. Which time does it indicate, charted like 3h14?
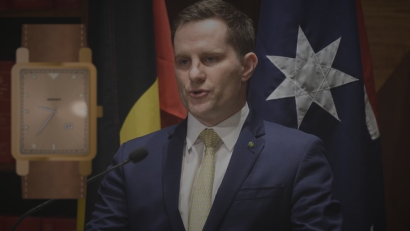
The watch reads 9h36
